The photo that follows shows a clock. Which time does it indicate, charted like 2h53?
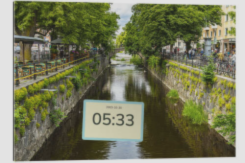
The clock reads 5h33
